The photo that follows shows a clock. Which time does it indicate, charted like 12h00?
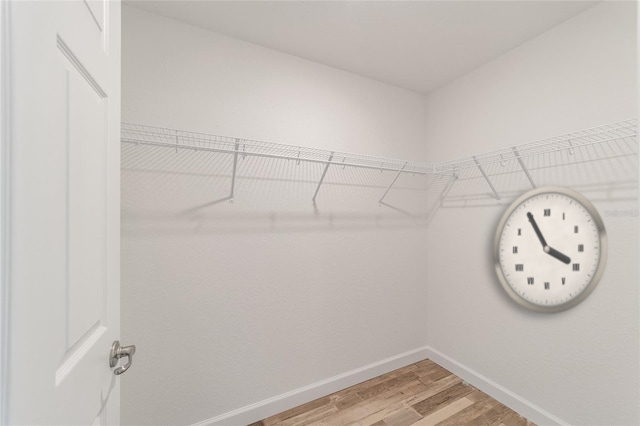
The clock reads 3h55
